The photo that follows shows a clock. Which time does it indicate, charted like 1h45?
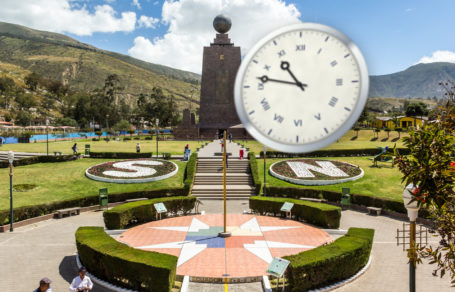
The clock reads 10h47
